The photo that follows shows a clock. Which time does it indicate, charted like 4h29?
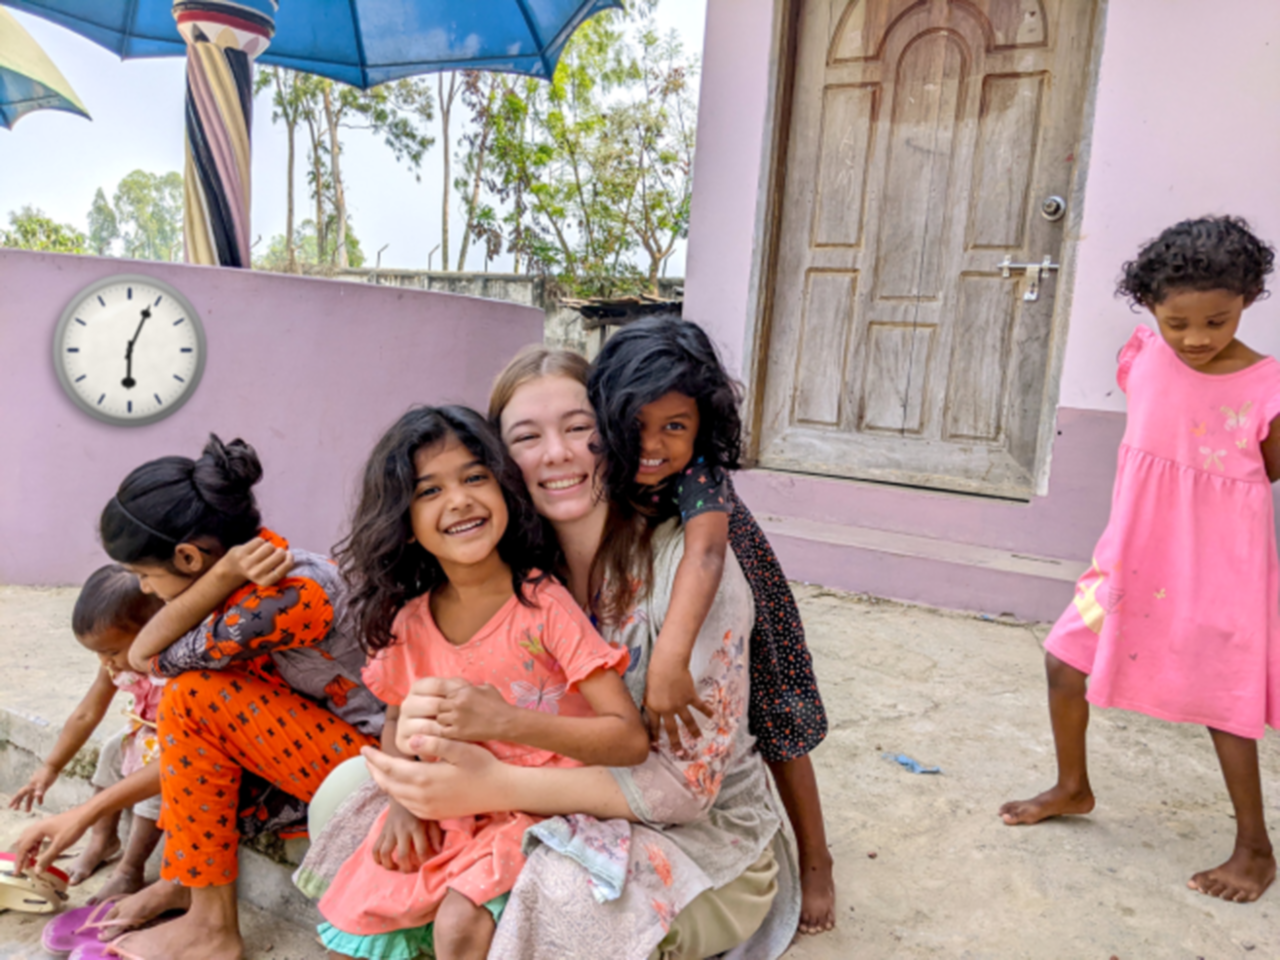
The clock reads 6h04
